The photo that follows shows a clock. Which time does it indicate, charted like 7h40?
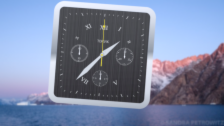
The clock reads 1h37
